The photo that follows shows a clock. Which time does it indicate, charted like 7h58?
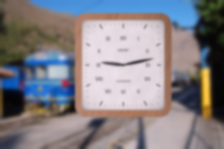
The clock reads 9h13
